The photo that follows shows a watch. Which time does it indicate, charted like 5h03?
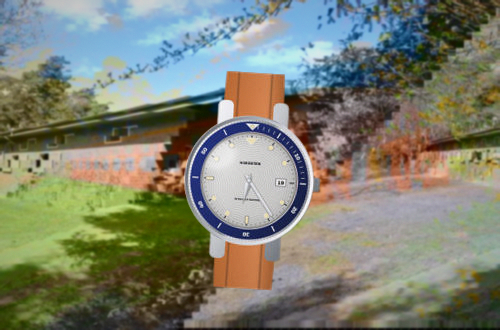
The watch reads 6h24
